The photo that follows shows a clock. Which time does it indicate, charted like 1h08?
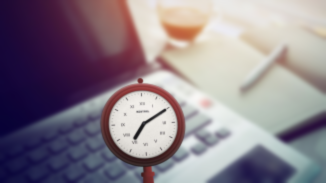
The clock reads 7h10
